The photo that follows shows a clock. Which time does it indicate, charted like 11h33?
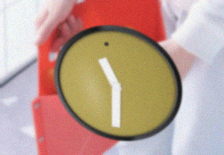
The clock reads 11h32
